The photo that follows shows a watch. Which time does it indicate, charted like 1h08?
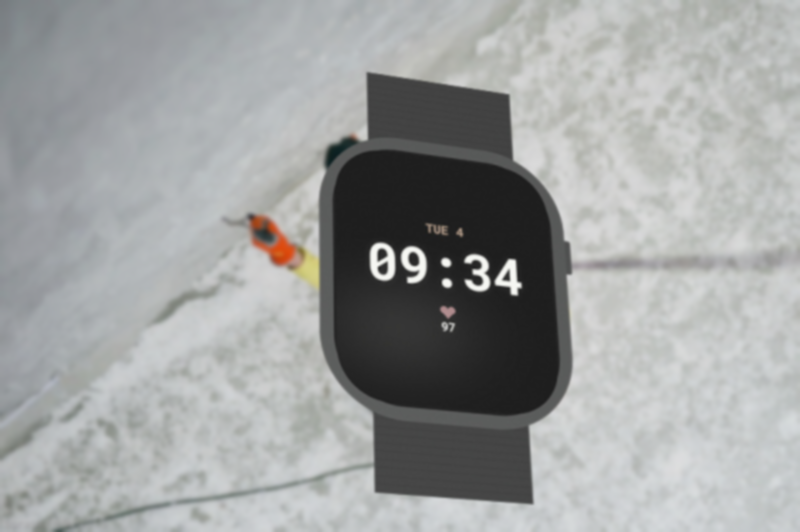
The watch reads 9h34
